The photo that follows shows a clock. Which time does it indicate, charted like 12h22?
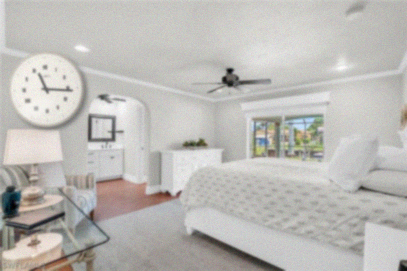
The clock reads 11h16
